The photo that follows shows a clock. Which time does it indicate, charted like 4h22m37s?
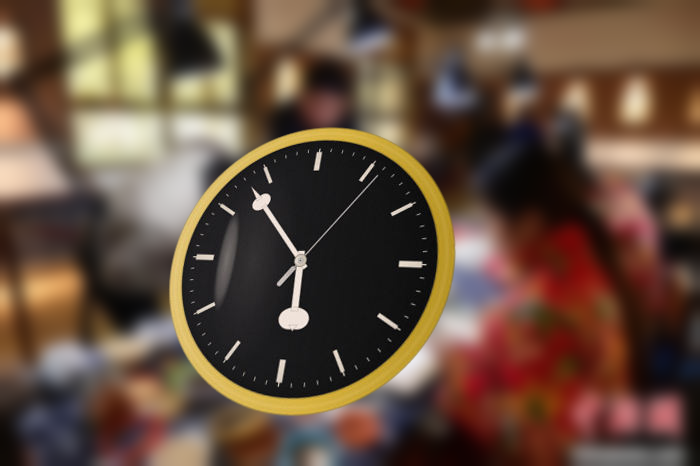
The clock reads 5h53m06s
